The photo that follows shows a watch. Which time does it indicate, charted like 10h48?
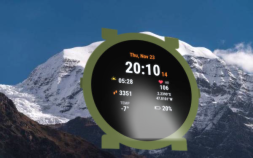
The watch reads 20h10
